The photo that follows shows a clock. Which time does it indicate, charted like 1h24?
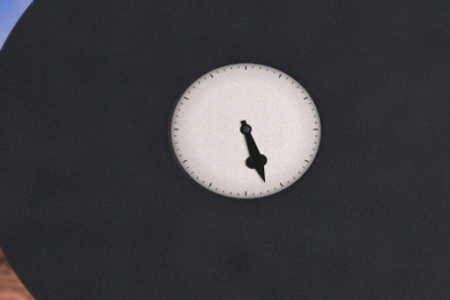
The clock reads 5h27
